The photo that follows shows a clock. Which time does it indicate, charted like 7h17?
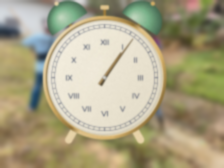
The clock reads 1h06
